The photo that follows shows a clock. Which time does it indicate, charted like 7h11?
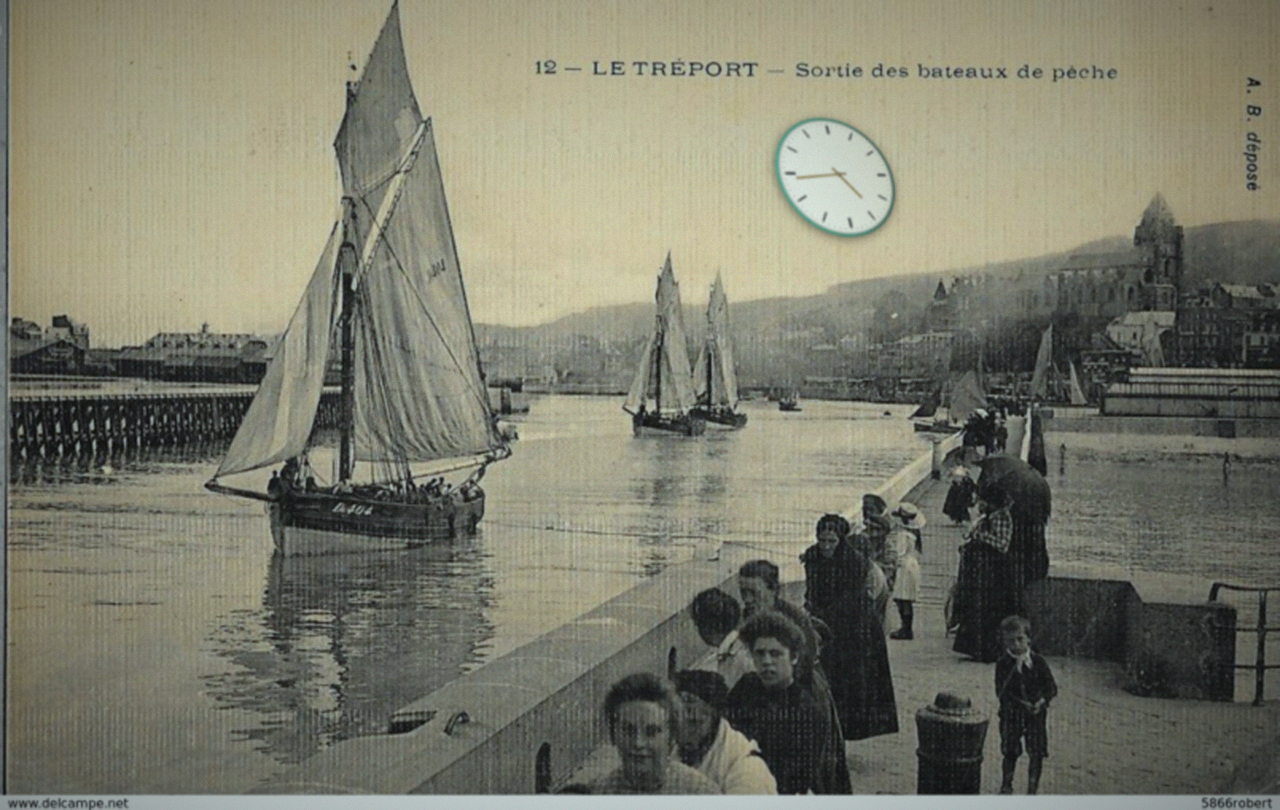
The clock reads 4h44
